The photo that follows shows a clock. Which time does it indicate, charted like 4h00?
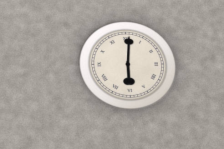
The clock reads 6h01
